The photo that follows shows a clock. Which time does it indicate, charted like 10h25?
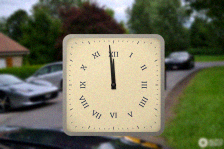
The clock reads 11h59
